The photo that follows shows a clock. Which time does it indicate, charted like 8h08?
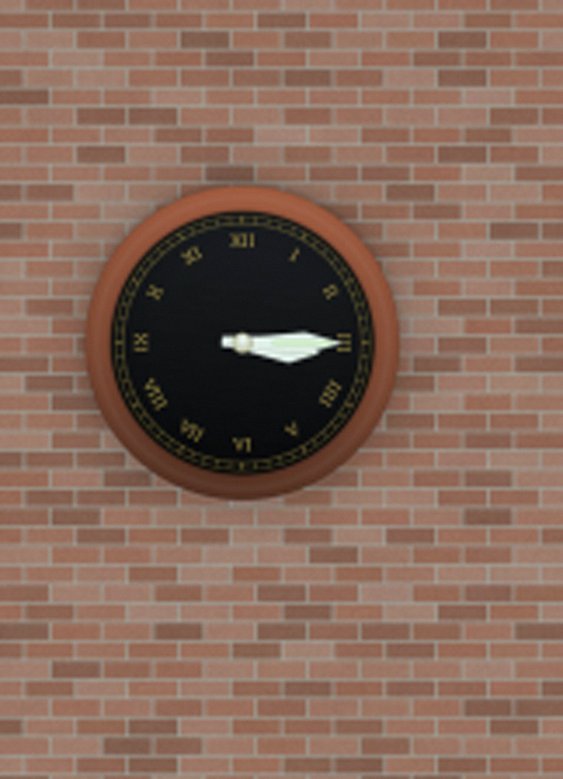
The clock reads 3h15
